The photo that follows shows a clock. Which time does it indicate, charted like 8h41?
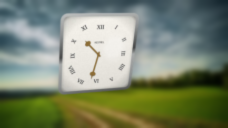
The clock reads 10h32
